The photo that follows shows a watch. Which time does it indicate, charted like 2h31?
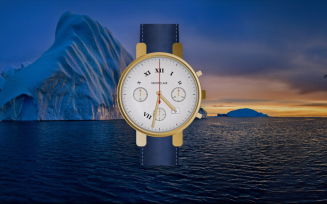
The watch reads 4h32
